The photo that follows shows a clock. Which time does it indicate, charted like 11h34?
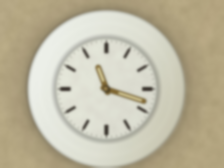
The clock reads 11h18
